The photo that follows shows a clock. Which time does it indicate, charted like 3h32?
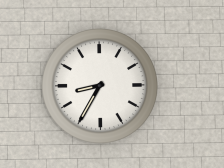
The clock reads 8h35
